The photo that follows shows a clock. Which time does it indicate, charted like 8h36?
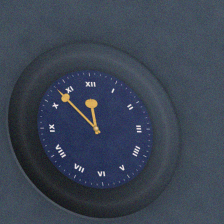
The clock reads 11h53
